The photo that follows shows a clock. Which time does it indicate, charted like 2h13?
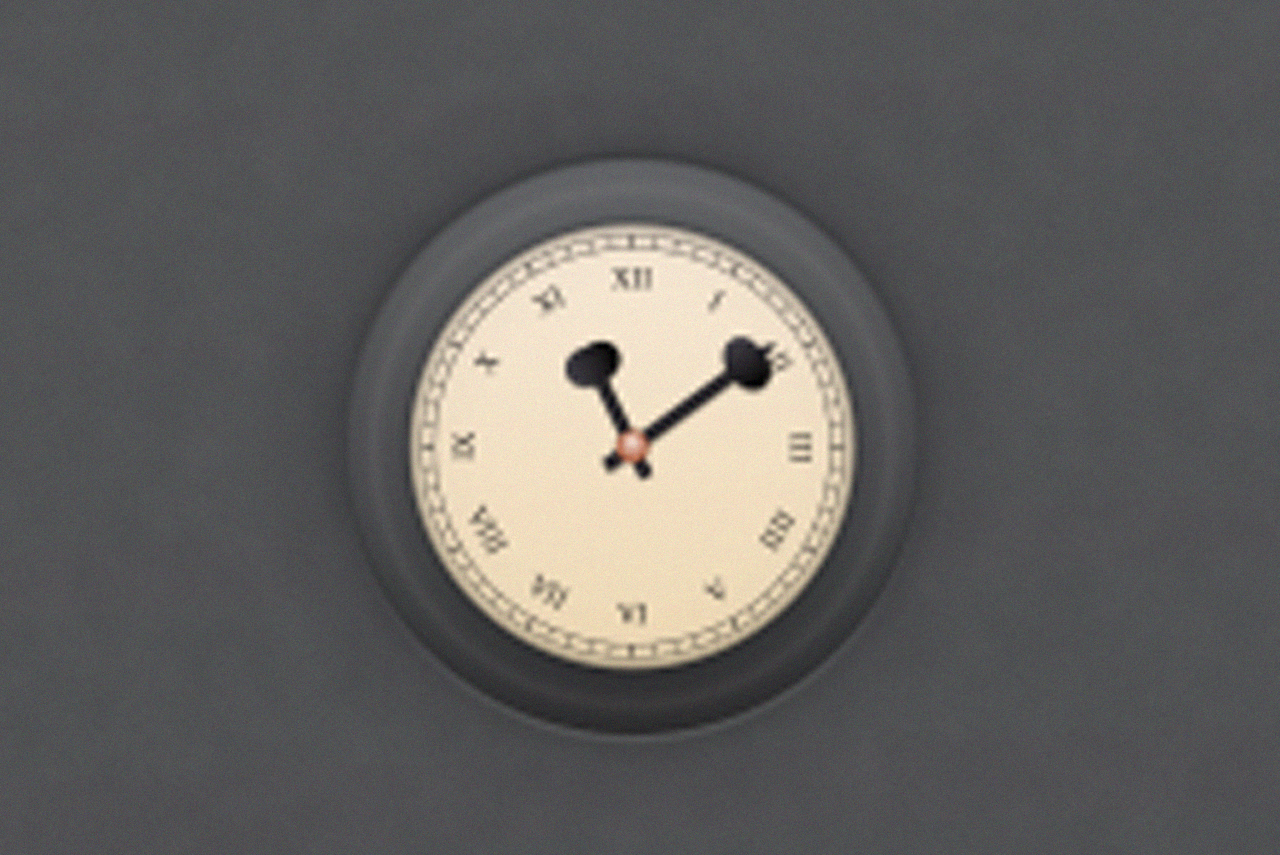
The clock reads 11h09
